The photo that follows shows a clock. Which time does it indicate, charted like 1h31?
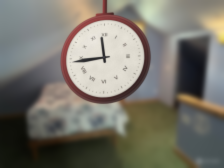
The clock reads 11h44
